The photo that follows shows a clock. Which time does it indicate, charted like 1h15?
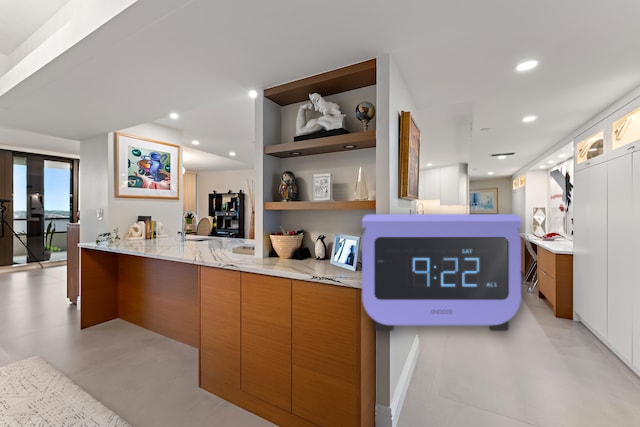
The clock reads 9h22
